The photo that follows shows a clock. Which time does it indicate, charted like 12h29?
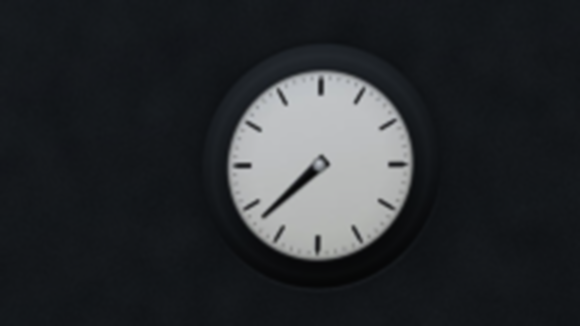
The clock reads 7h38
